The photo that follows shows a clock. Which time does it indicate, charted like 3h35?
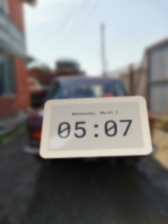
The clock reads 5h07
